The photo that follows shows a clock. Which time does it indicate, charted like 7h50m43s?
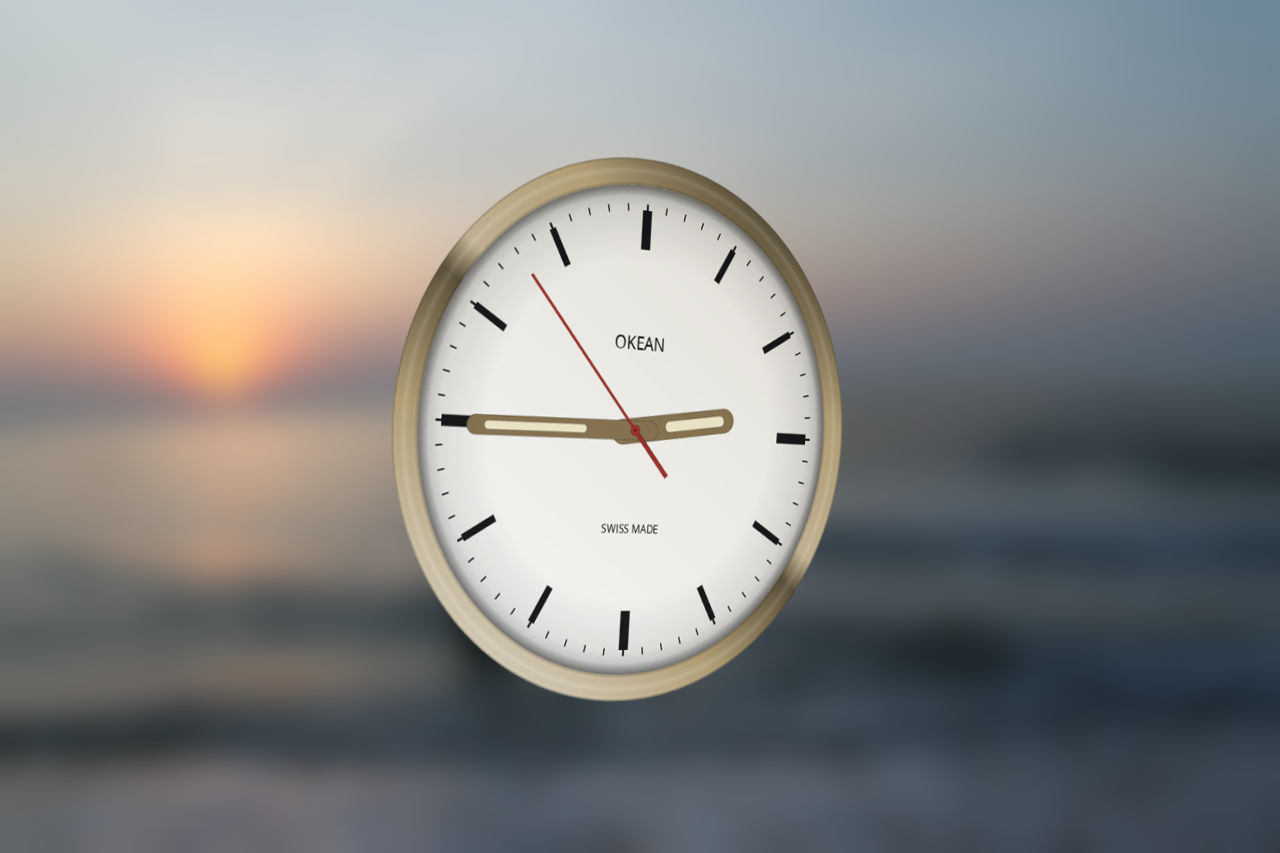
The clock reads 2h44m53s
